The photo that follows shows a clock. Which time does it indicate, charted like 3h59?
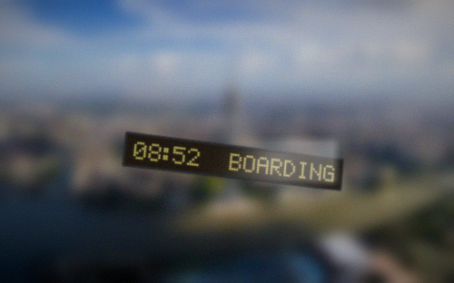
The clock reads 8h52
